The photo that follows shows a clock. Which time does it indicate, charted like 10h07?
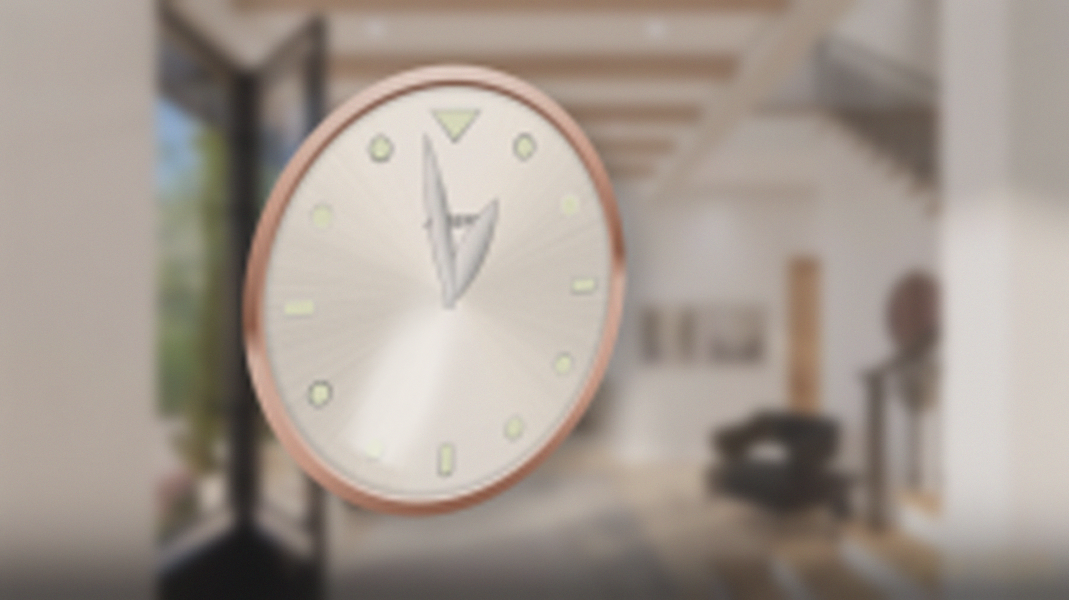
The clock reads 12h58
